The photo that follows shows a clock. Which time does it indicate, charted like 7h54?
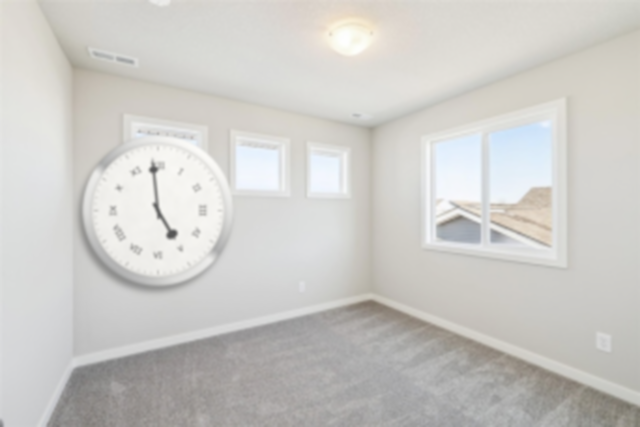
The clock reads 4h59
